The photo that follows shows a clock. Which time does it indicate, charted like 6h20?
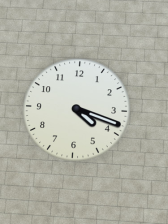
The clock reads 4h18
